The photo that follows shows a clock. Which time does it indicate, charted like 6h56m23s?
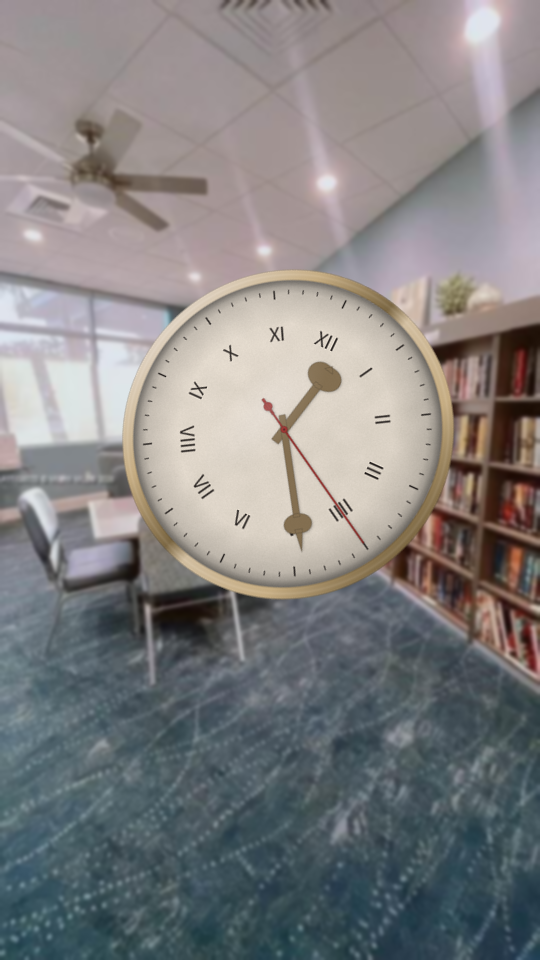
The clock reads 12h24m20s
